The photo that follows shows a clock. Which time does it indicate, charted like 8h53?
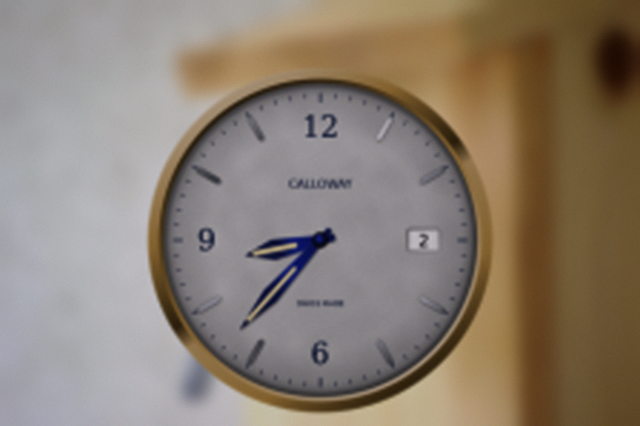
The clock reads 8h37
